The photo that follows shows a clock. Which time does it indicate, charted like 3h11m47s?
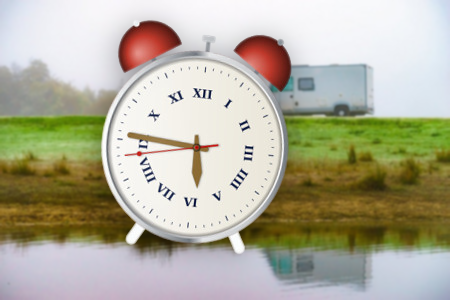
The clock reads 5h45m43s
